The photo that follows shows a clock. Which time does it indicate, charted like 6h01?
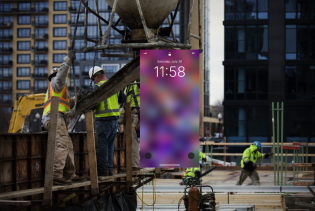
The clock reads 11h58
